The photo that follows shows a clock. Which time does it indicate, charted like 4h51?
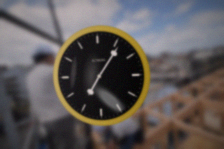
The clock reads 7h06
